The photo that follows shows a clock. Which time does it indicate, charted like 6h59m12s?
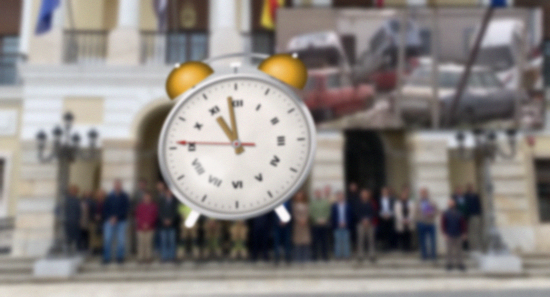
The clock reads 10h58m46s
